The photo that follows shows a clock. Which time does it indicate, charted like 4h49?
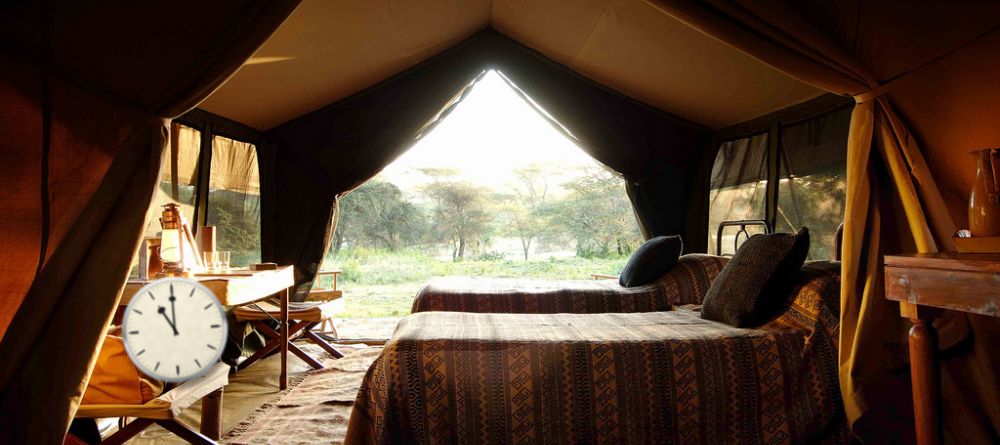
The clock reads 11h00
